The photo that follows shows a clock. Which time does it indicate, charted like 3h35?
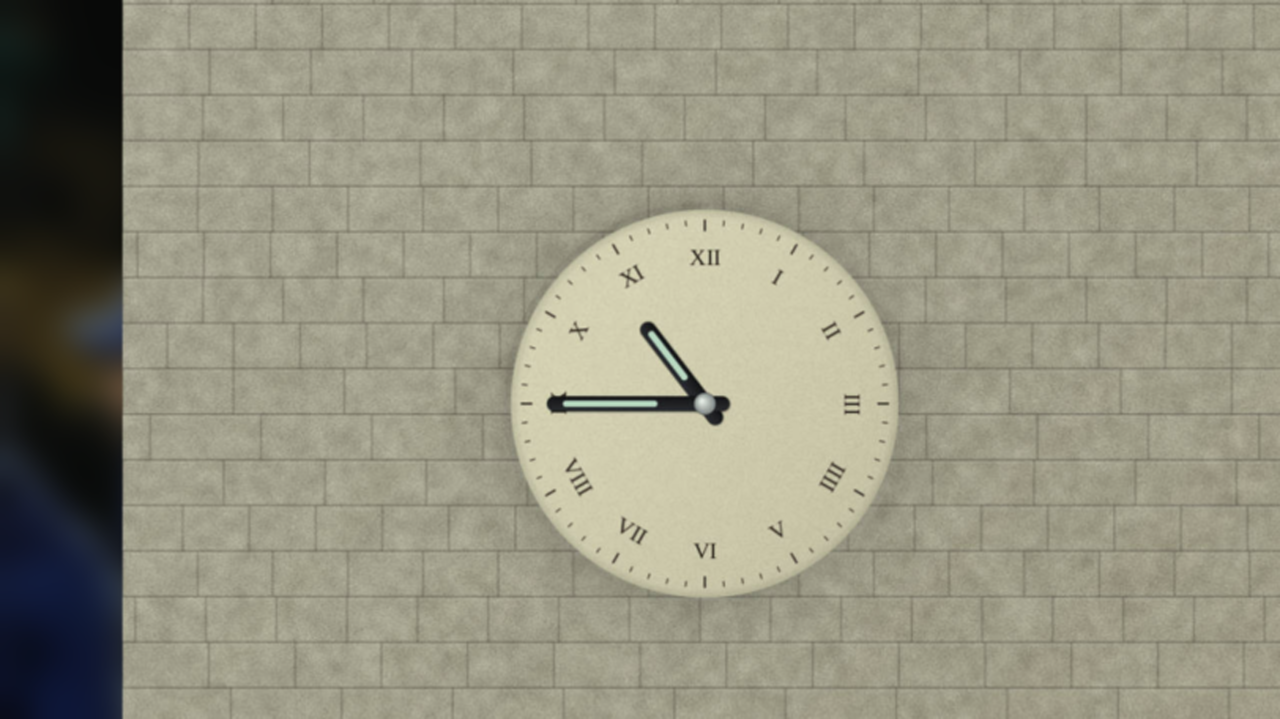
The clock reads 10h45
